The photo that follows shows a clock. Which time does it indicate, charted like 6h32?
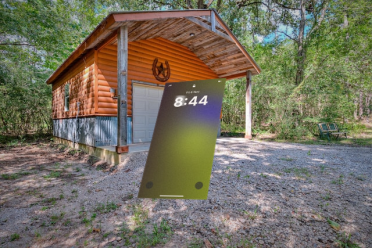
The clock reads 8h44
